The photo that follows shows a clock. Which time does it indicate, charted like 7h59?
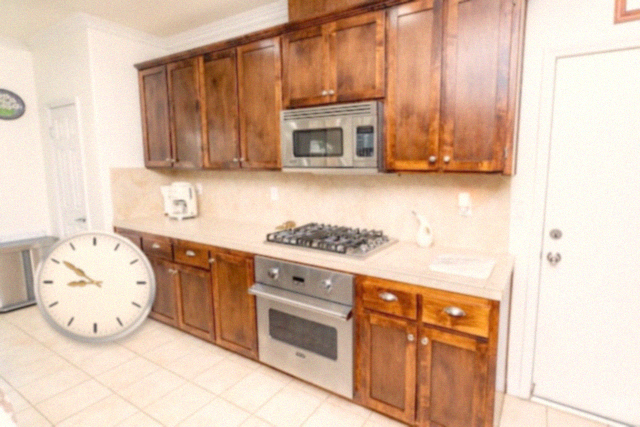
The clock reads 8h51
